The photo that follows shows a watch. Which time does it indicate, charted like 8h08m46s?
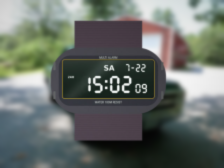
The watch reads 15h02m09s
